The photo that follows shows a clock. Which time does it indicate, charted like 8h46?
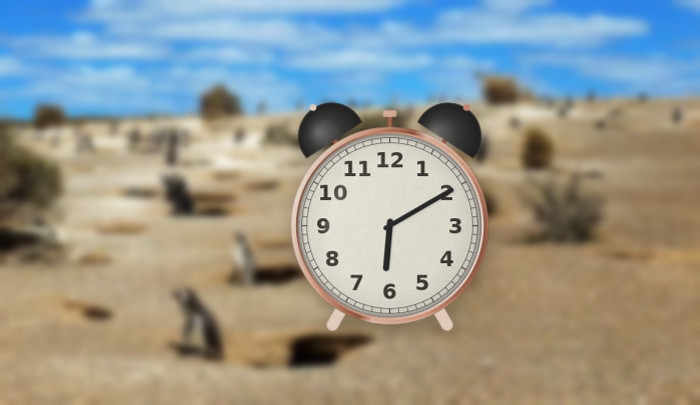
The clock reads 6h10
